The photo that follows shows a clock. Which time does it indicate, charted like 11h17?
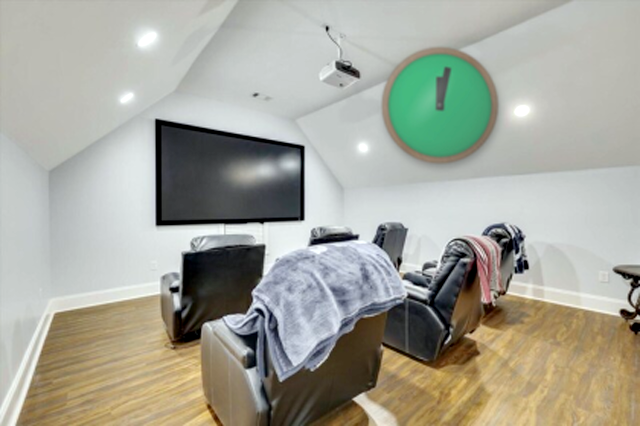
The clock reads 12h02
